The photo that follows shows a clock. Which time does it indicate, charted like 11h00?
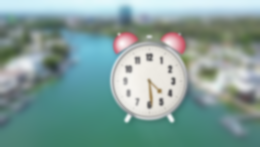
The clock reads 4h29
